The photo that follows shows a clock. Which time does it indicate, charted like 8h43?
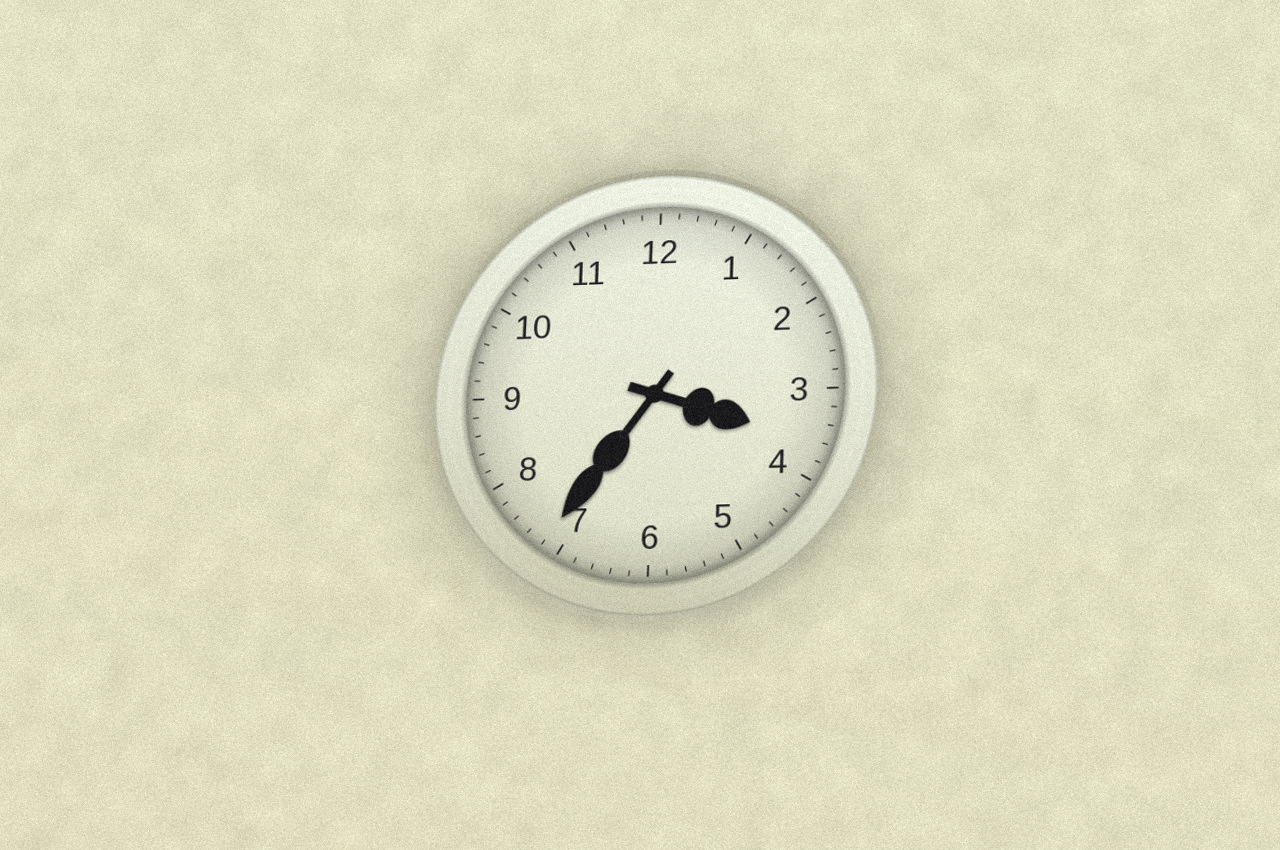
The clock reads 3h36
